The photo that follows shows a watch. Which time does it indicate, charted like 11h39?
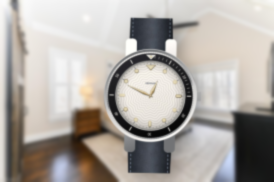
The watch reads 12h49
